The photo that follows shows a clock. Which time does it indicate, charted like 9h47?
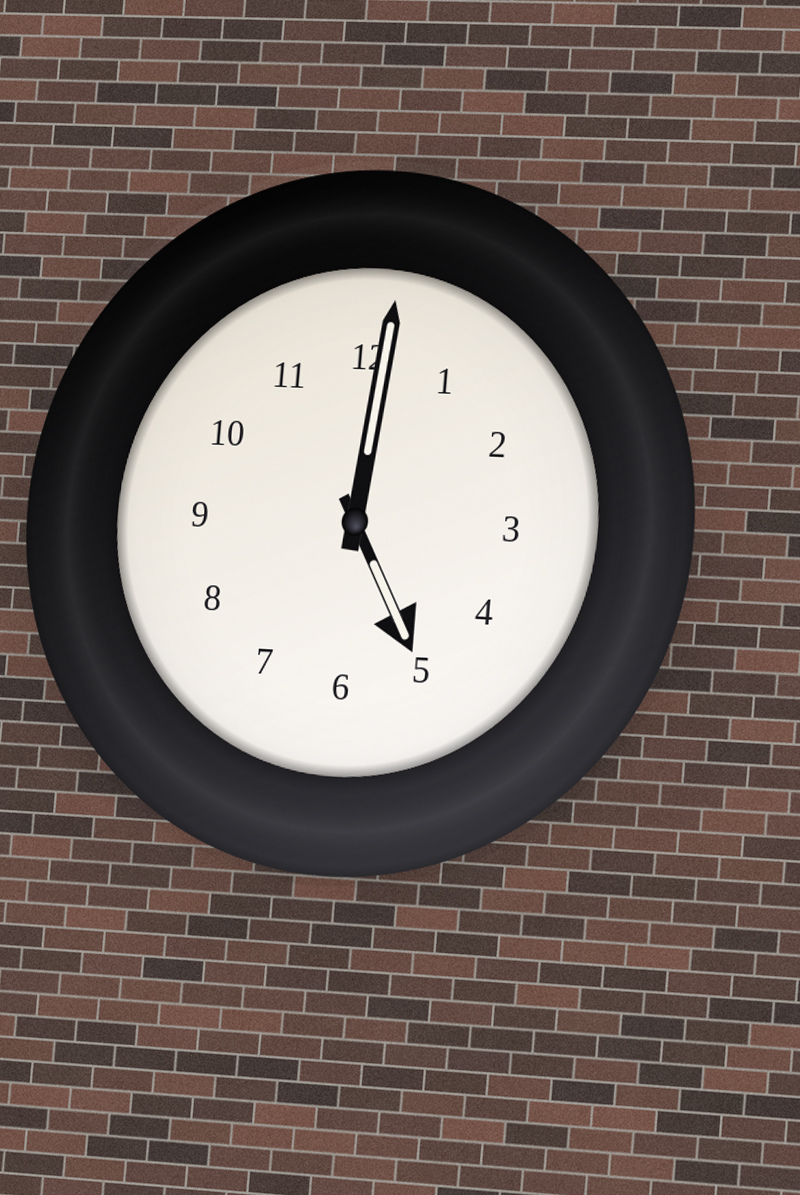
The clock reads 5h01
